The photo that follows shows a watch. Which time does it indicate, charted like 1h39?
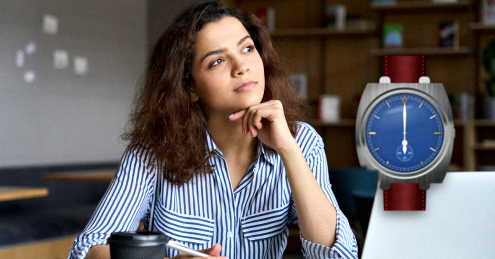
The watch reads 6h00
